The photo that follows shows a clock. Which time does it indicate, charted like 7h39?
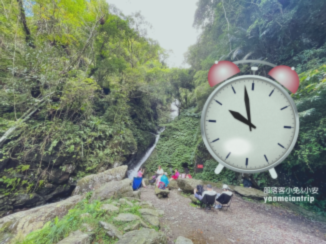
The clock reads 9h58
